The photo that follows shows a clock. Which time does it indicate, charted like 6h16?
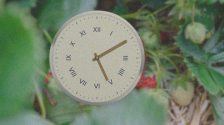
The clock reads 5h10
